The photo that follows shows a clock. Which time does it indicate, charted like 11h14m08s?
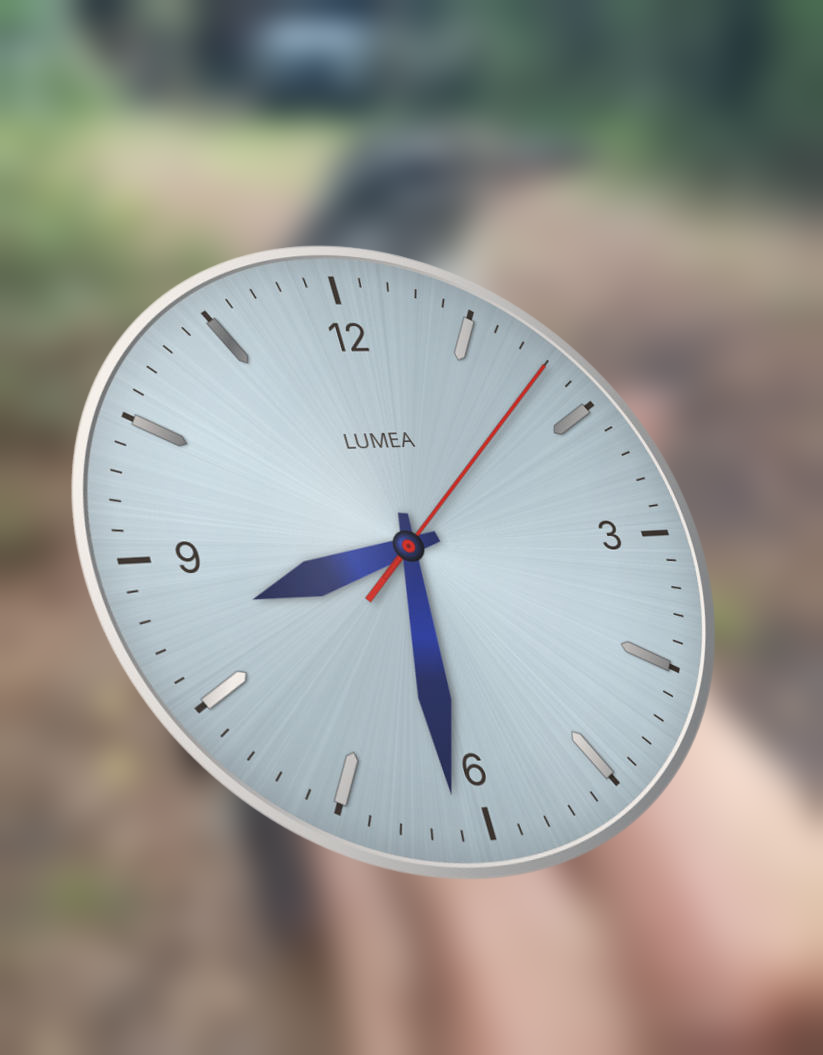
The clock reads 8h31m08s
